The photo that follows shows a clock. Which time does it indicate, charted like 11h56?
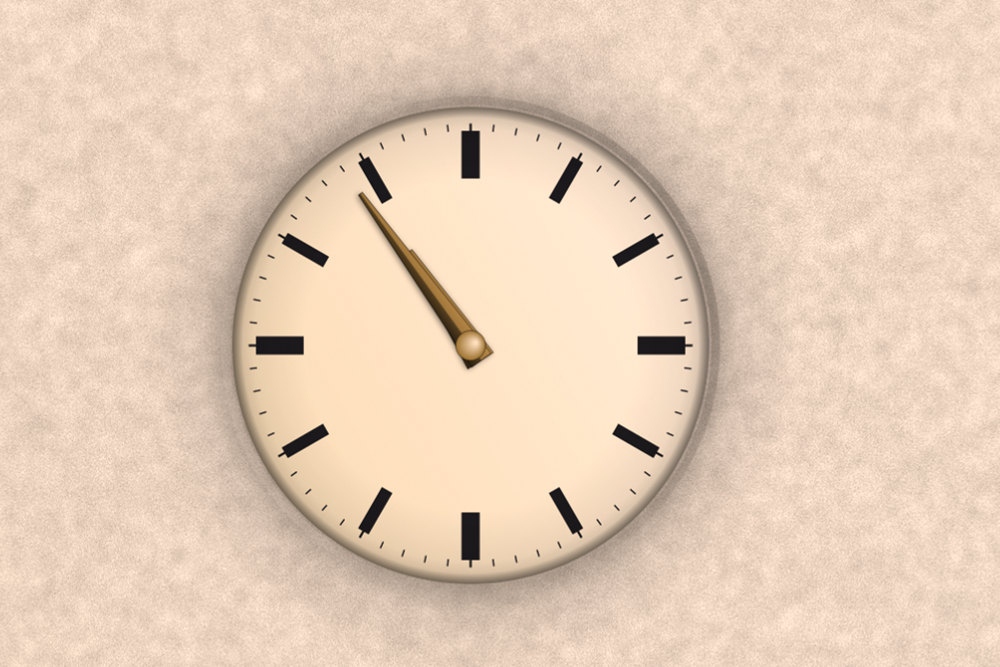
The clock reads 10h54
